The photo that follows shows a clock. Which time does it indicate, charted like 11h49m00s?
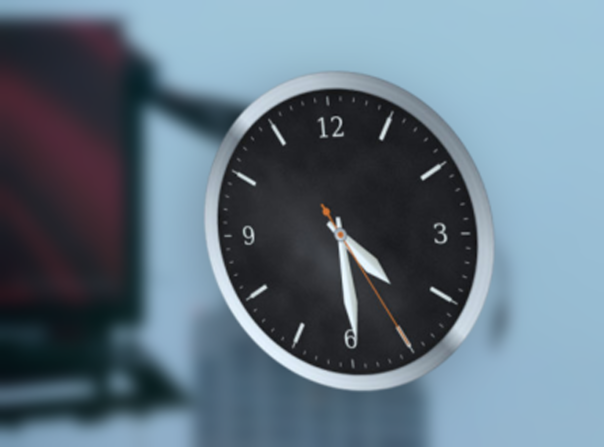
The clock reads 4h29m25s
